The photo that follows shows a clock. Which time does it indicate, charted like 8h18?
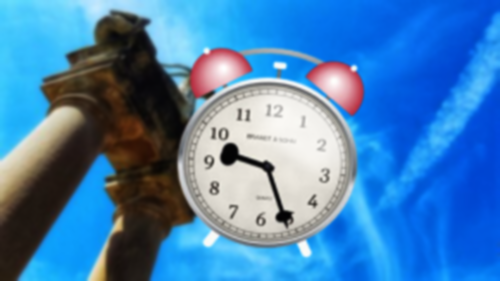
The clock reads 9h26
